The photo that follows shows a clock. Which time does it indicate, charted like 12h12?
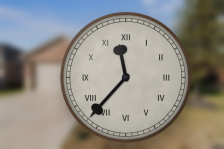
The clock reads 11h37
